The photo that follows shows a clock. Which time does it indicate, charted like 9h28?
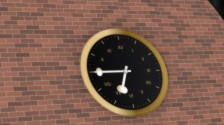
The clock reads 6h45
